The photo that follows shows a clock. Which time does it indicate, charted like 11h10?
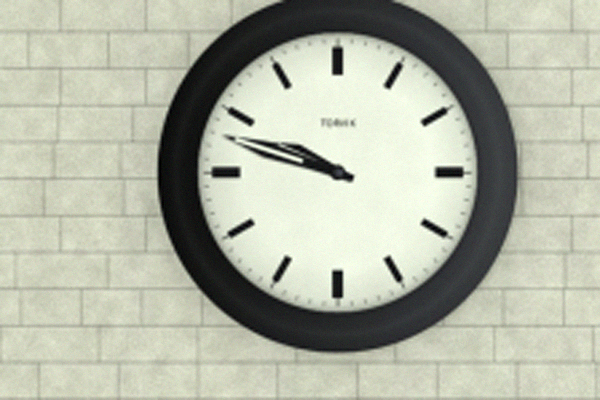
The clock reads 9h48
